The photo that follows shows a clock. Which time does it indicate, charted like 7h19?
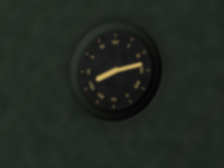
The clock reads 8h13
